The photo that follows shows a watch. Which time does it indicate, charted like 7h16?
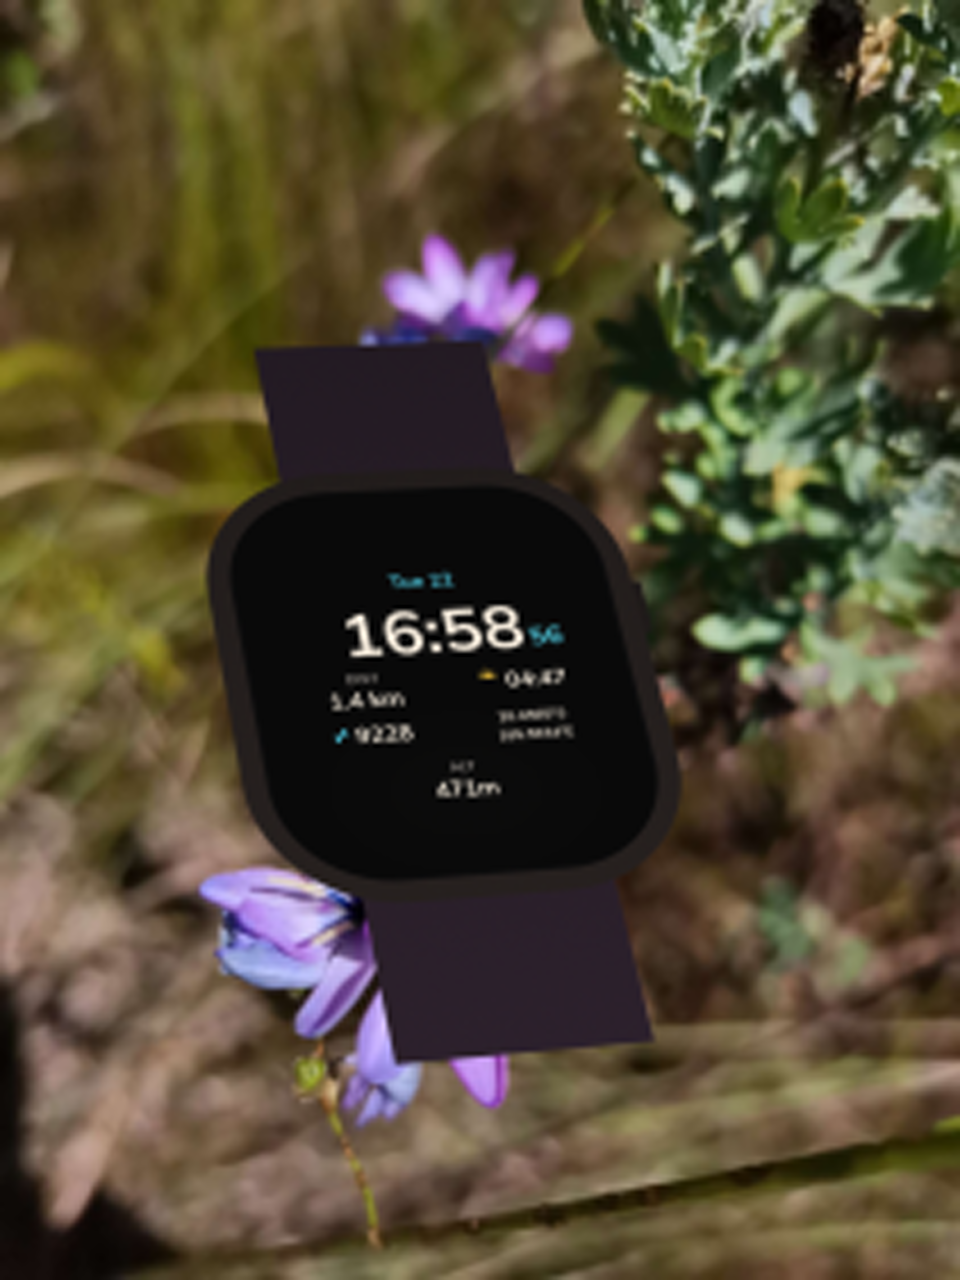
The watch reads 16h58
